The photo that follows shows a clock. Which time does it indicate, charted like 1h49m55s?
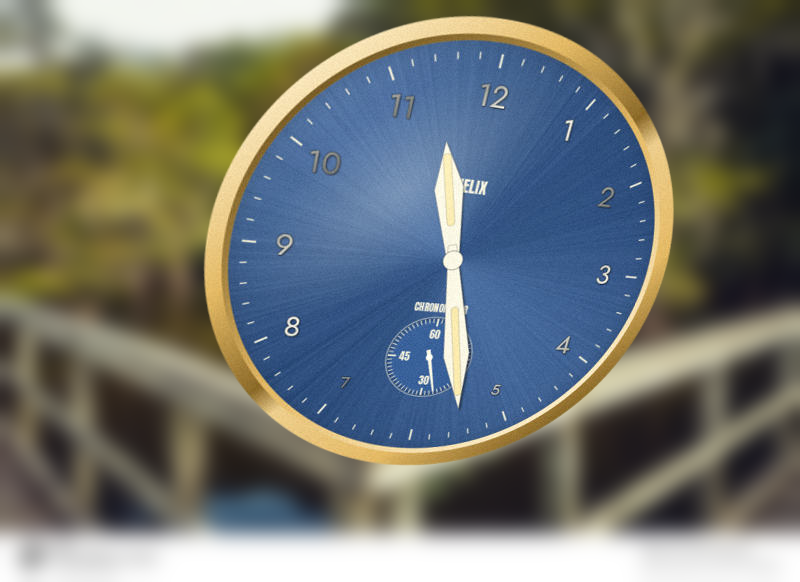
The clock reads 11h27m27s
